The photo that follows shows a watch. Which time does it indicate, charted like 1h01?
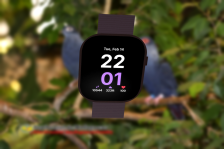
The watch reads 22h01
